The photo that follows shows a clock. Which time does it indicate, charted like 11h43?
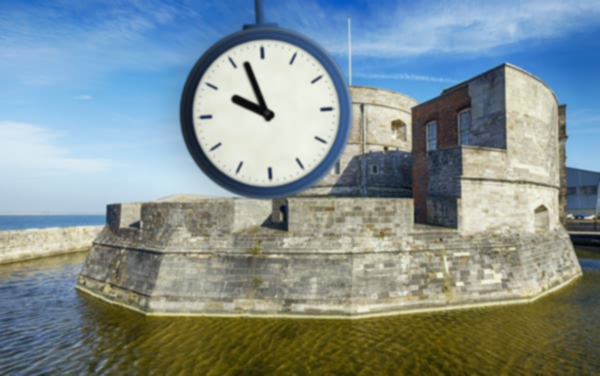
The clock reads 9h57
